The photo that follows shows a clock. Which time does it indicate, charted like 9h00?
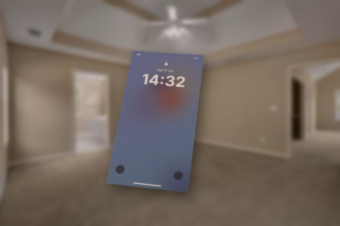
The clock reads 14h32
